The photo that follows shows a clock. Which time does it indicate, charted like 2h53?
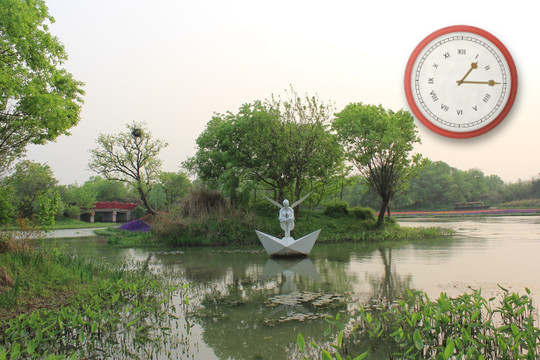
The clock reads 1h15
